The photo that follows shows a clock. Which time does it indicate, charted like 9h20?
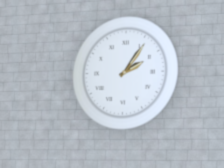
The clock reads 2h06
